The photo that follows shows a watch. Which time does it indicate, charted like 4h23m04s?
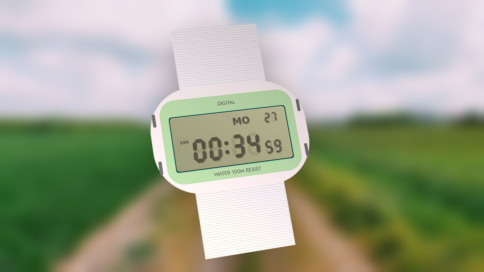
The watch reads 0h34m59s
